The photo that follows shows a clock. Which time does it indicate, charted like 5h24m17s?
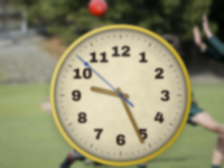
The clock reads 9h25m52s
